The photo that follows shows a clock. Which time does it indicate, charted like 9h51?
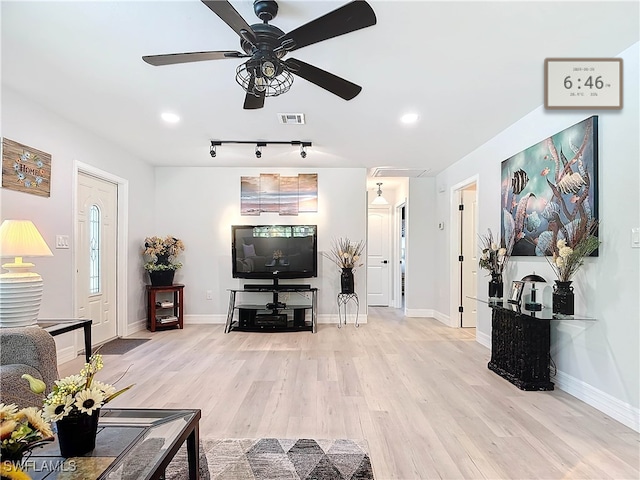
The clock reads 6h46
